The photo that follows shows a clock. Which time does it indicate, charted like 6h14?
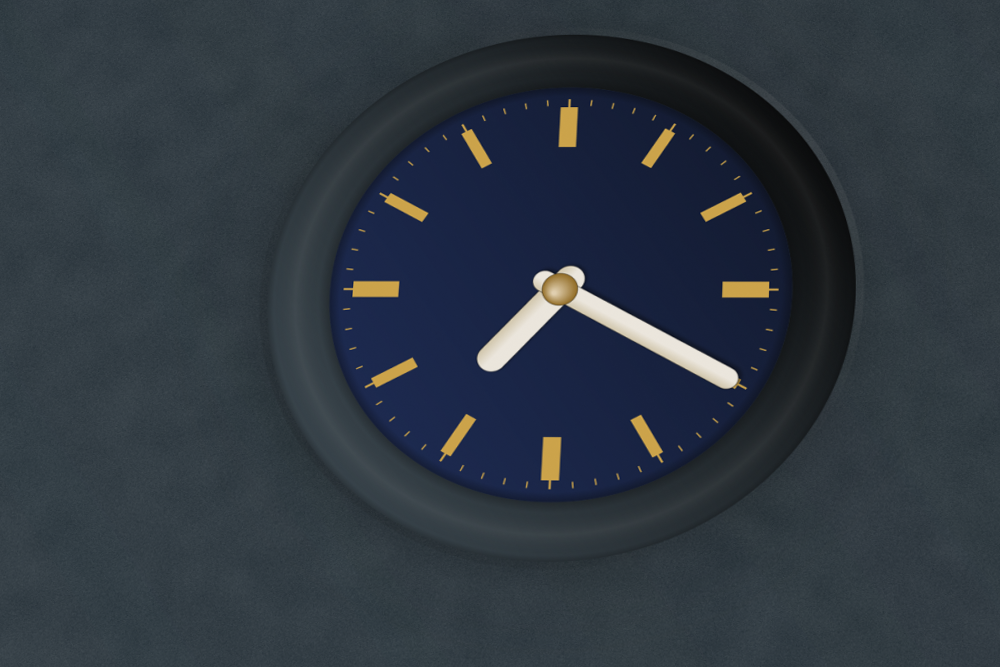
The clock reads 7h20
